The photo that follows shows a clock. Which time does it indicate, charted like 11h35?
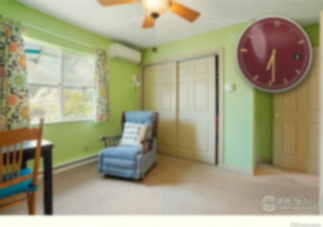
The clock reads 6h29
